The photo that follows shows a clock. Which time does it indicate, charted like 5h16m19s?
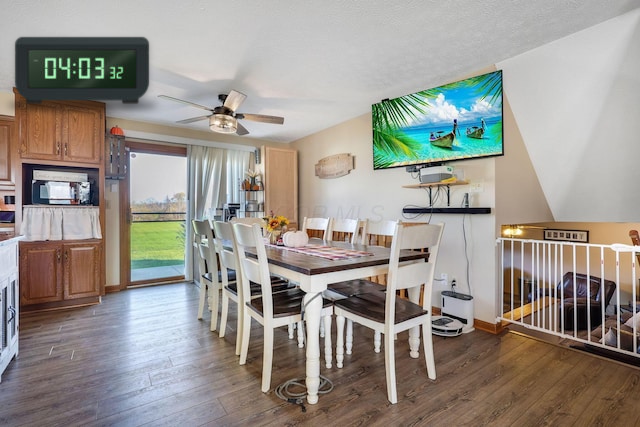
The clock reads 4h03m32s
